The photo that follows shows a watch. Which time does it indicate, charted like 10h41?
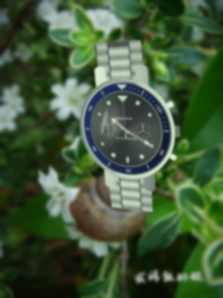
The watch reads 10h20
